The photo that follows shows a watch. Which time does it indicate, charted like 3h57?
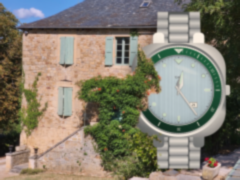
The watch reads 12h24
